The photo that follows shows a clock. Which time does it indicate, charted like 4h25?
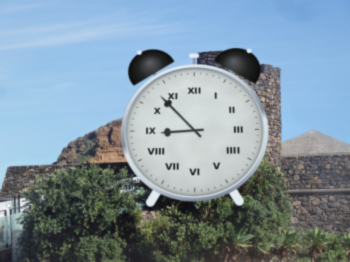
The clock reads 8h53
